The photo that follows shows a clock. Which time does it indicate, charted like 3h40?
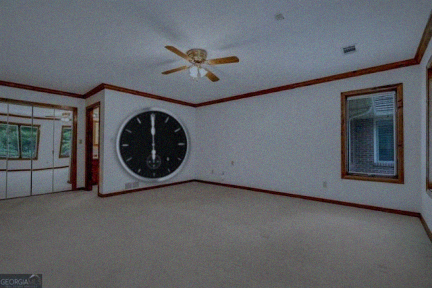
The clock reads 6h00
